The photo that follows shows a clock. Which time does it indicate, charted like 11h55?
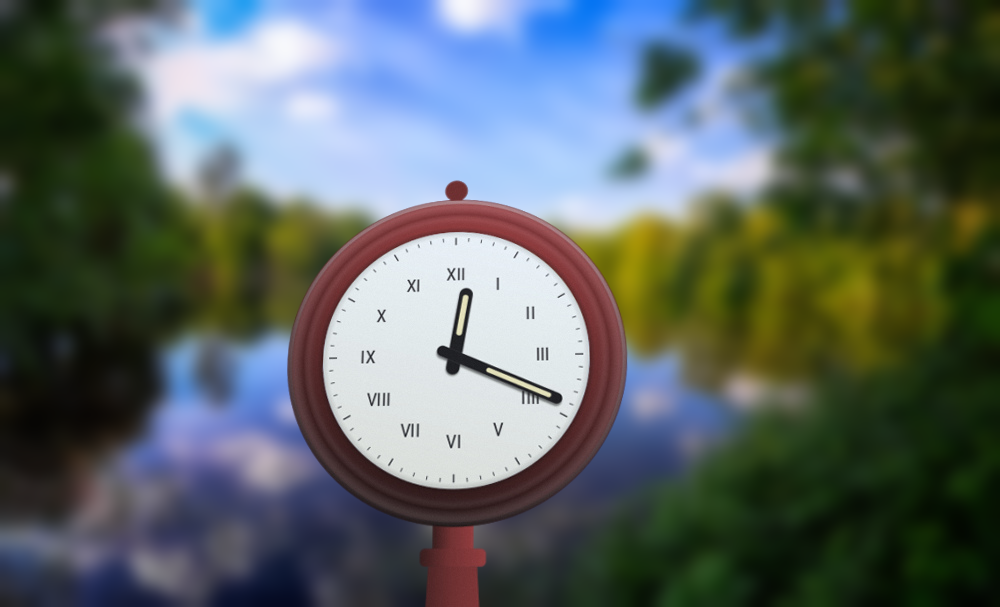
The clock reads 12h19
